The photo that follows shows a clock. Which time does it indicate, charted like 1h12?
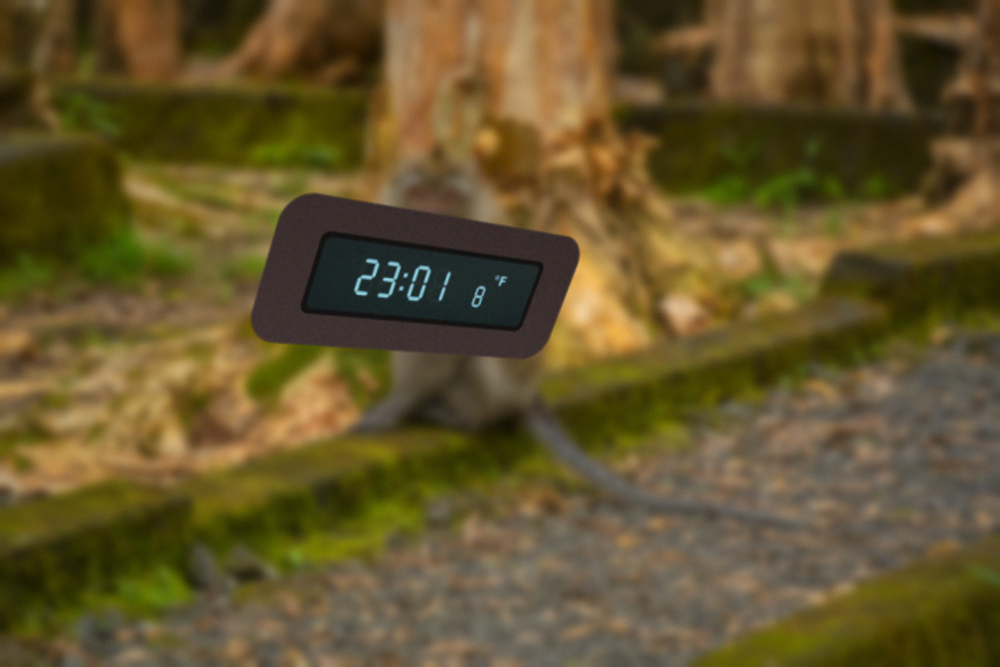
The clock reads 23h01
